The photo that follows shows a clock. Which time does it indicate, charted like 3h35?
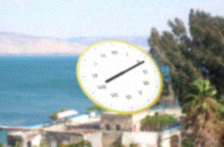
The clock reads 8h11
